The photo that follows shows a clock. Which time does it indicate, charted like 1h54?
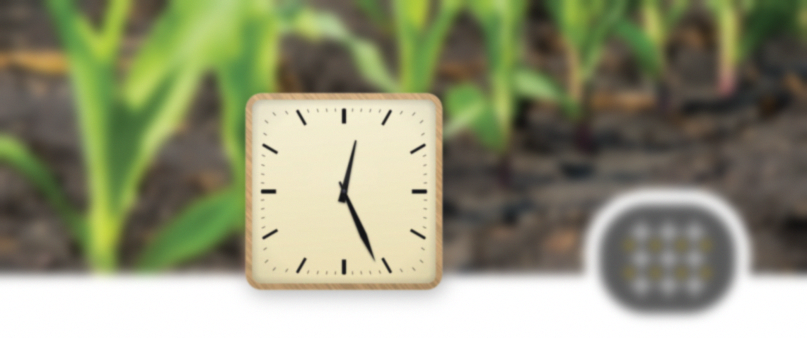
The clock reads 12h26
